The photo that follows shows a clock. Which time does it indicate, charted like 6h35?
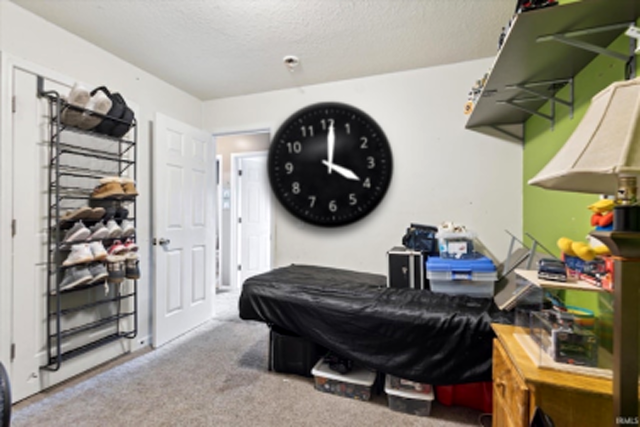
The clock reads 4h01
